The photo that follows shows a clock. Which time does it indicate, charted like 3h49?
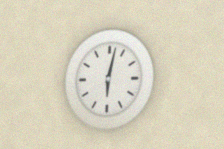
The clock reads 6h02
